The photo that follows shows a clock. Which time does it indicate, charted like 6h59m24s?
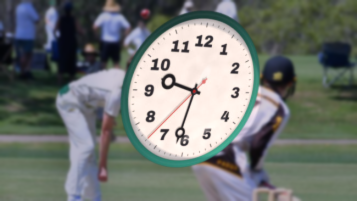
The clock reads 9h31m37s
